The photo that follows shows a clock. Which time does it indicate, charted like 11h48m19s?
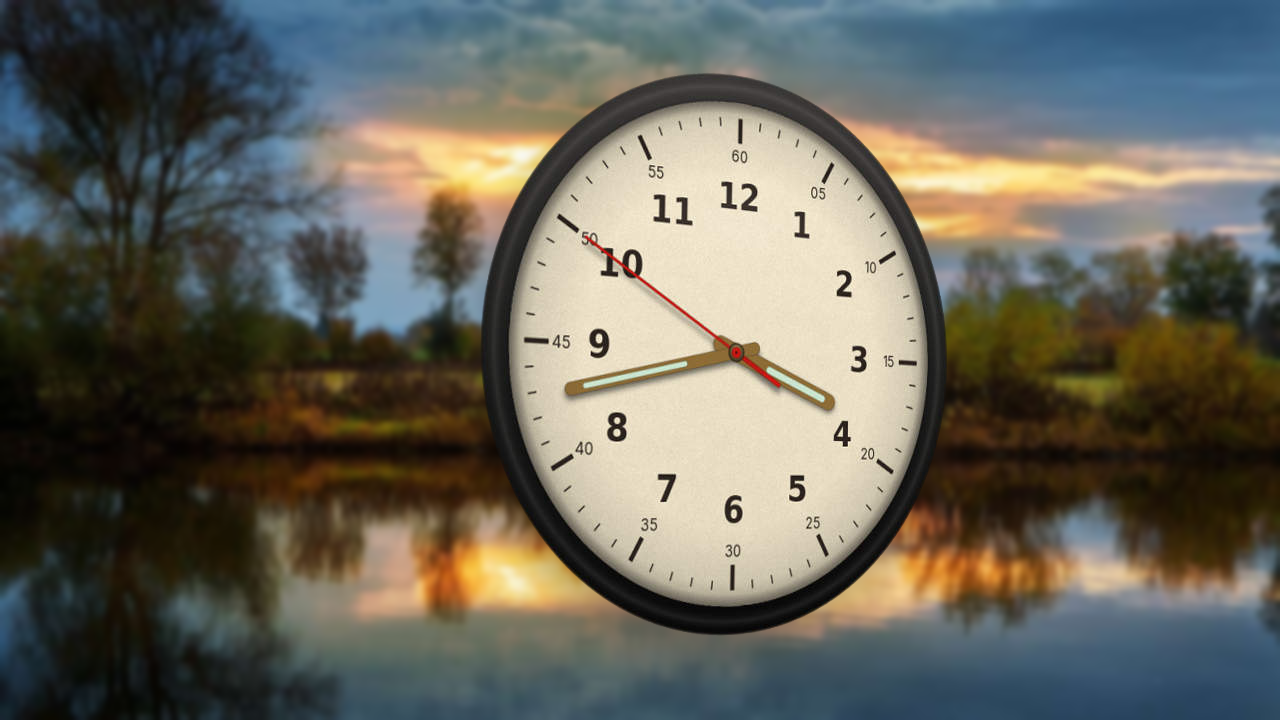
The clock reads 3h42m50s
